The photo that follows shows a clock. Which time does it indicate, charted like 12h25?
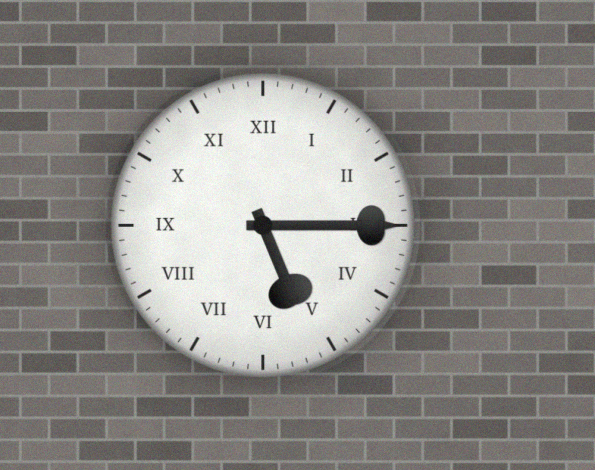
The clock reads 5h15
